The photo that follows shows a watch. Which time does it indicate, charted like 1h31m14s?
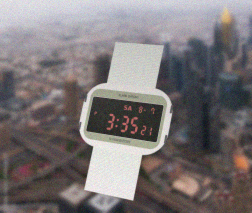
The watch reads 3h35m21s
